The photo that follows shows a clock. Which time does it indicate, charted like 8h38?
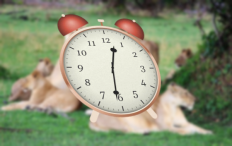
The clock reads 12h31
